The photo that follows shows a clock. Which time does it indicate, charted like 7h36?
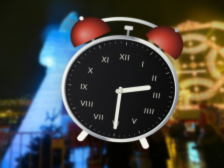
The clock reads 2h30
